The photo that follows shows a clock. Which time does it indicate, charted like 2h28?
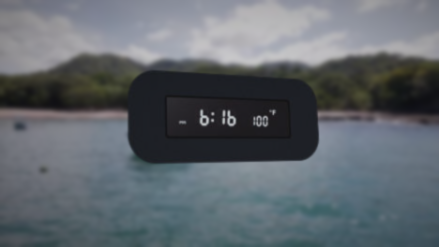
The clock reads 6h16
